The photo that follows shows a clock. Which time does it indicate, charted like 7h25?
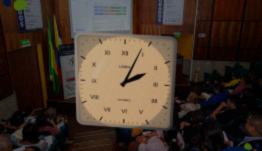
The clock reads 2h04
